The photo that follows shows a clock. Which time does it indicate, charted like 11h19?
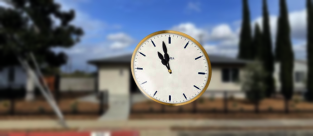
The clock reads 10h58
